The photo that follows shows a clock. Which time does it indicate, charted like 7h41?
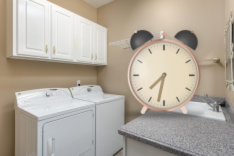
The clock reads 7h32
